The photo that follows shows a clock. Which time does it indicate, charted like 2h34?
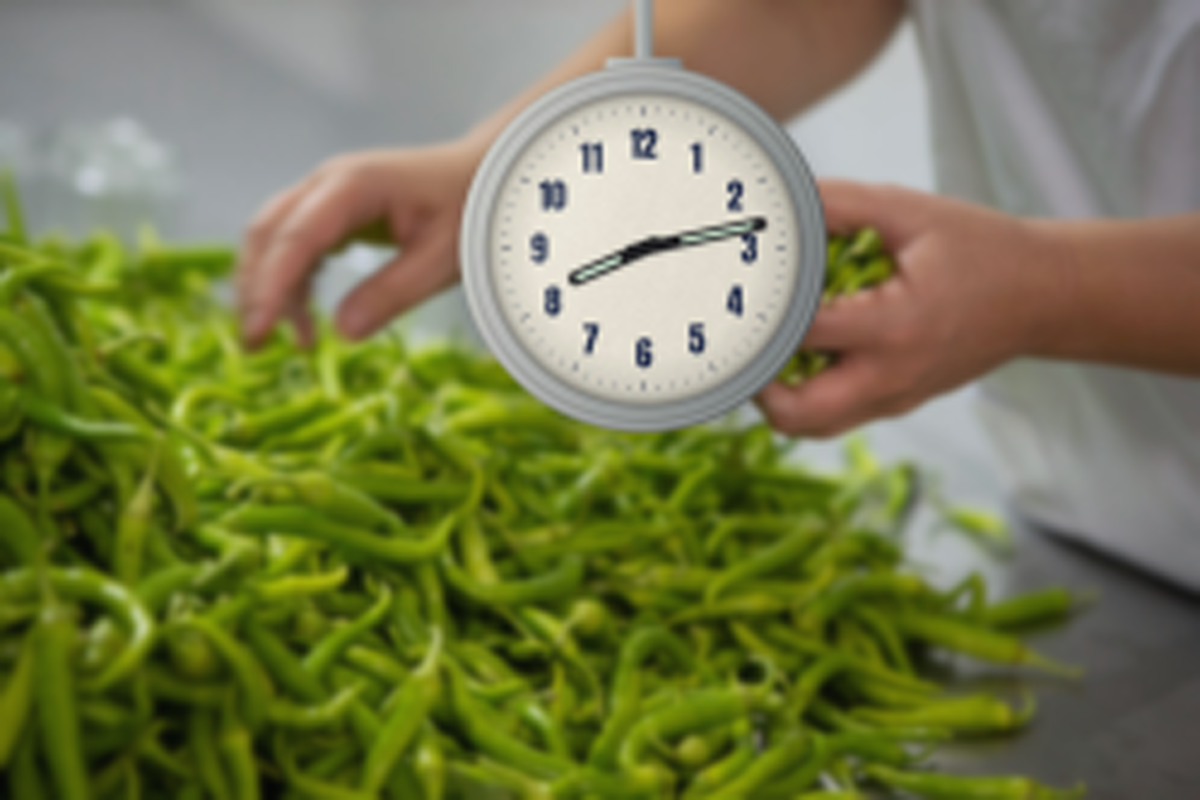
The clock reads 8h13
